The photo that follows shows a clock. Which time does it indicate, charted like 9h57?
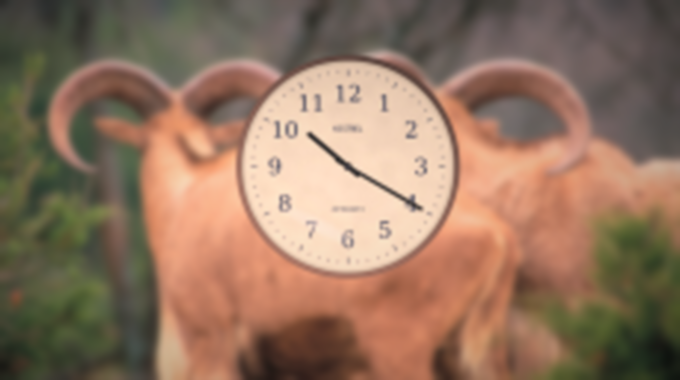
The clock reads 10h20
